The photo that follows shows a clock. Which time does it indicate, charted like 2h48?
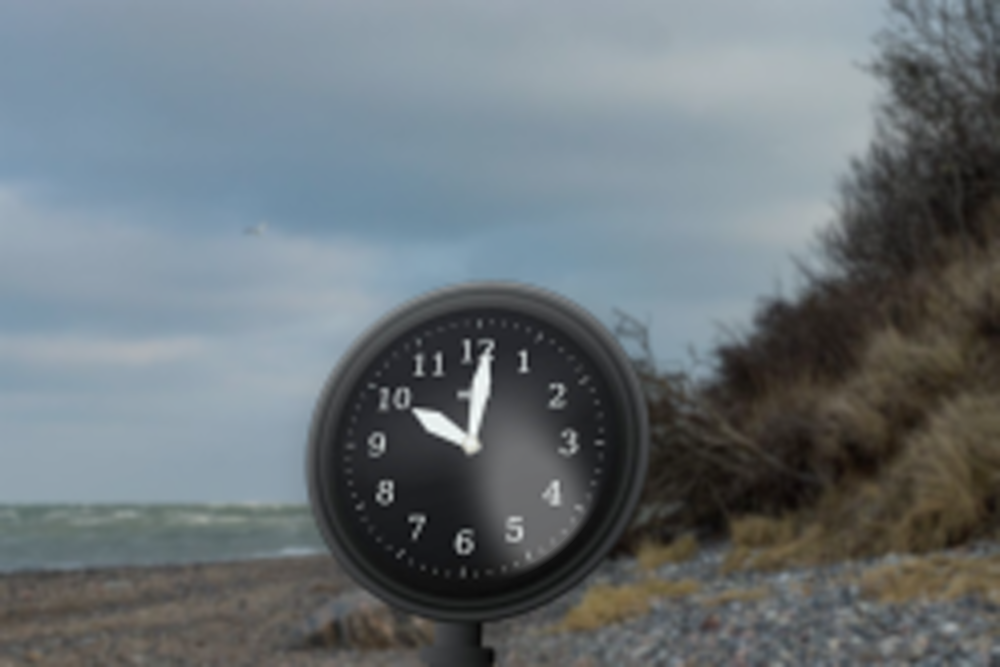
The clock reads 10h01
